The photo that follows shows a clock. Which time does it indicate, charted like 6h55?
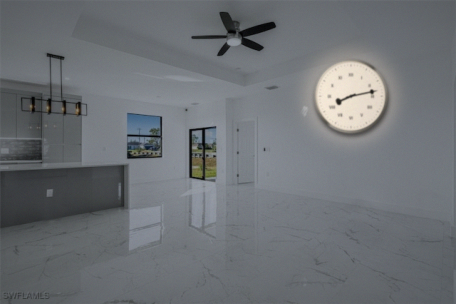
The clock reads 8h13
